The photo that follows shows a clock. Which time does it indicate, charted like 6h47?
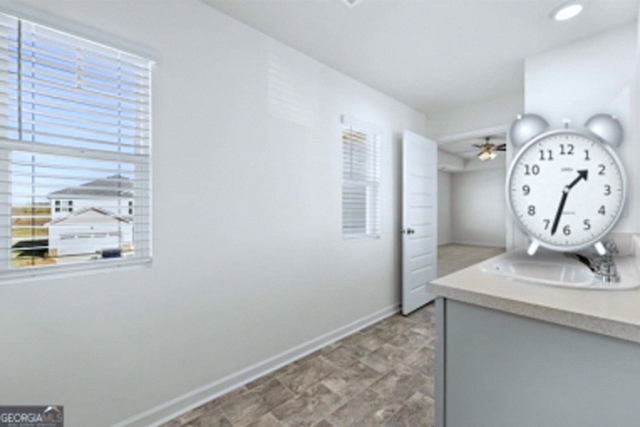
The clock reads 1h33
